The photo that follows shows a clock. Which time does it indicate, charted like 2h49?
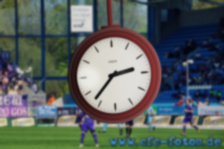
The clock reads 2h37
